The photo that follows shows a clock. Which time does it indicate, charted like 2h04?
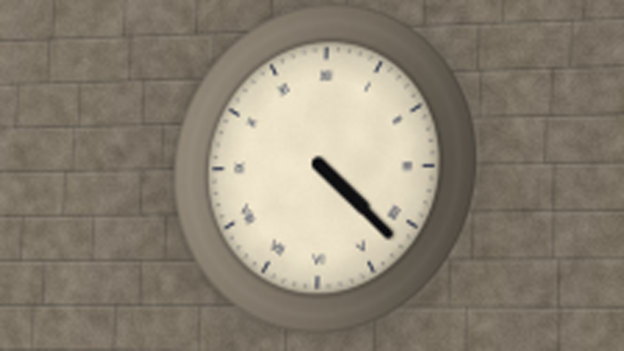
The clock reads 4h22
